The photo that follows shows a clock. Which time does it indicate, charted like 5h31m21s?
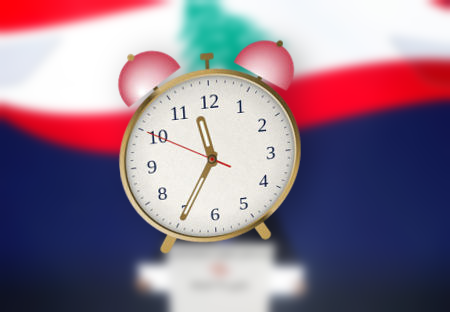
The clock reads 11h34m50s
